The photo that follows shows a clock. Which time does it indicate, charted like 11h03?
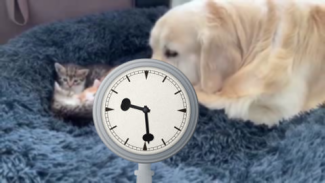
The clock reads 9h29
